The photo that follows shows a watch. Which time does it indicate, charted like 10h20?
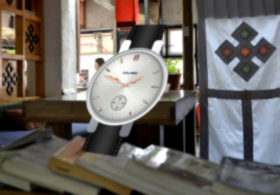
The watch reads 1h48
